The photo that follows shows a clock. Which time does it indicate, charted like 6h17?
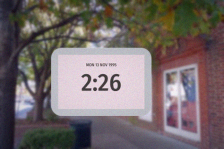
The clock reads 2h26
